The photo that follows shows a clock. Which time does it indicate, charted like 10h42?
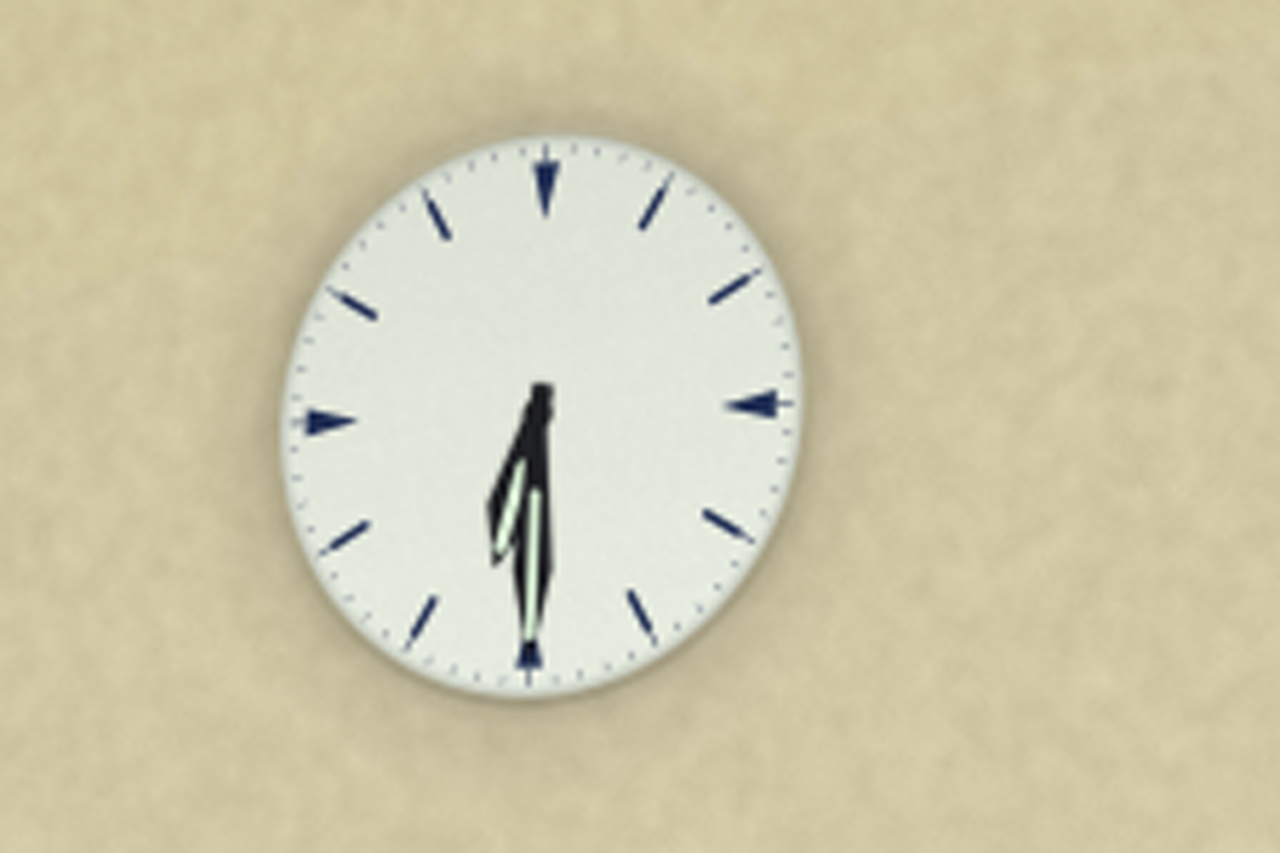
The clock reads 6h30
